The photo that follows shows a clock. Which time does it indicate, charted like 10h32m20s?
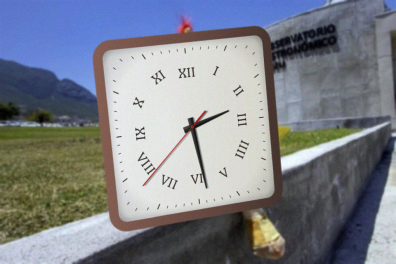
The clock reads 2h28m38s
